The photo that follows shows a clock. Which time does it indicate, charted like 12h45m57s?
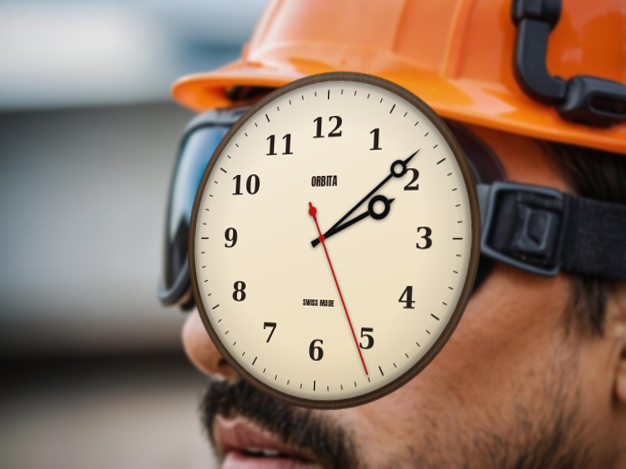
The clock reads 2h08m26s
